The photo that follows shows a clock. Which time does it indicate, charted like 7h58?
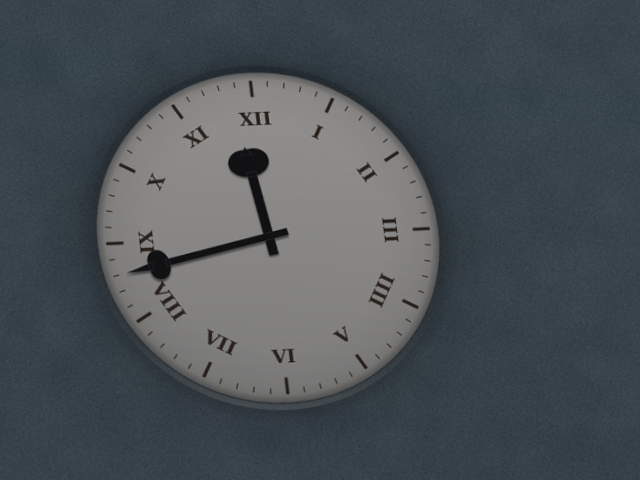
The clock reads 11h43
